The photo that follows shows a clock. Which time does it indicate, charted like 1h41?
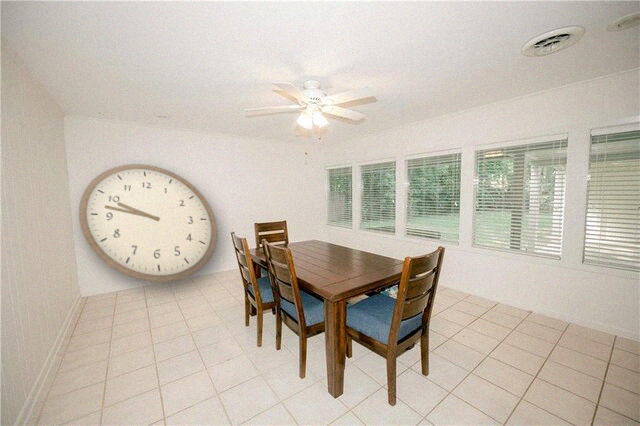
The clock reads 9h47
